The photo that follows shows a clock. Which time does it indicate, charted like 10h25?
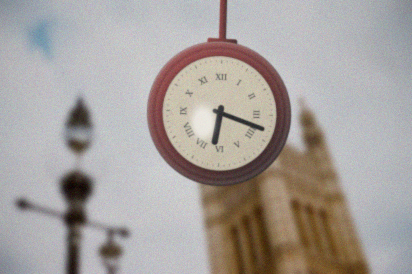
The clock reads 6h18
